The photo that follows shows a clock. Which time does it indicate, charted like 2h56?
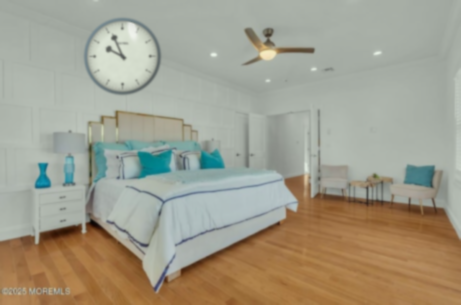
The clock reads 9h56
